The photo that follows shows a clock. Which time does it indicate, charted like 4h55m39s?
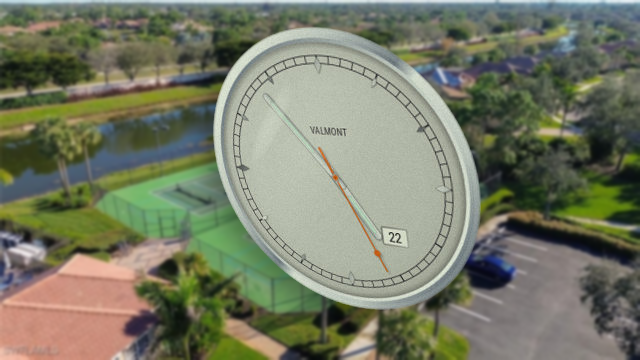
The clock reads 4h53m26s
